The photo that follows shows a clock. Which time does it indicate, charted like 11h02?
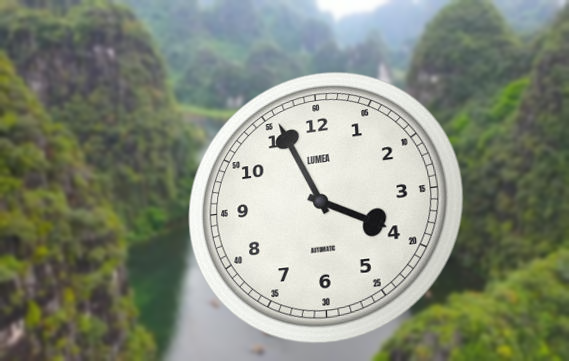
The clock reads 3h56
